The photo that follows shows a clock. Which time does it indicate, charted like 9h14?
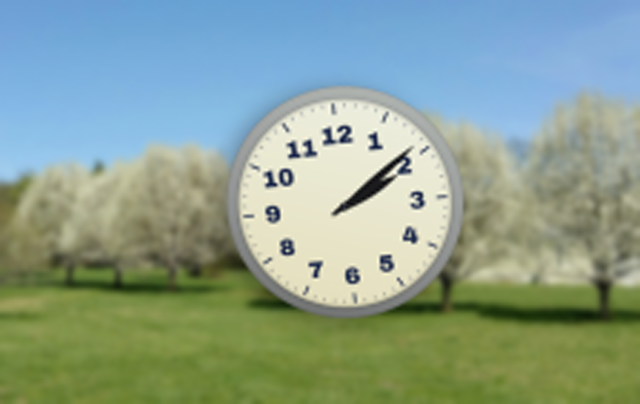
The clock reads 2h09
